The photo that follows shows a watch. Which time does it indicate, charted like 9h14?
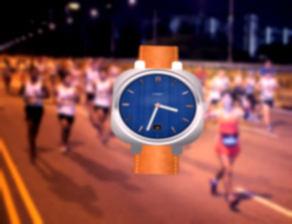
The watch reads 3h33
